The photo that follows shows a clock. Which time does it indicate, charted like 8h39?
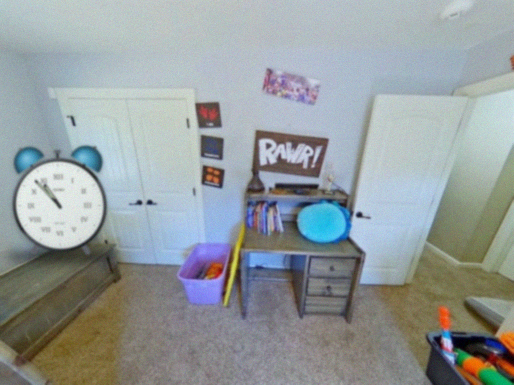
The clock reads 10h53
